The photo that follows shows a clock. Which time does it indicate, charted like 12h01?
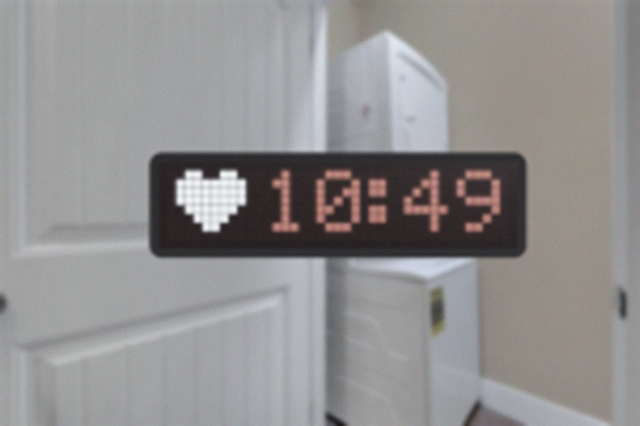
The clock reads 10h49
